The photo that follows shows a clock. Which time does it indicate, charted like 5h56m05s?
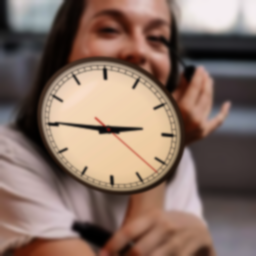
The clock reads 2h45m22s
